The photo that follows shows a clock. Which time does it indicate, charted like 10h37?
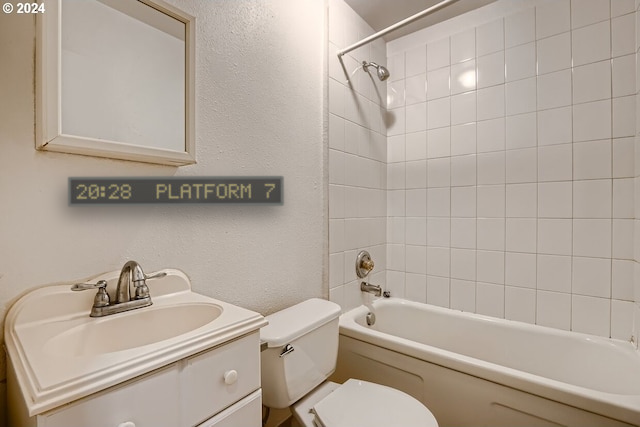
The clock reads 20h28
